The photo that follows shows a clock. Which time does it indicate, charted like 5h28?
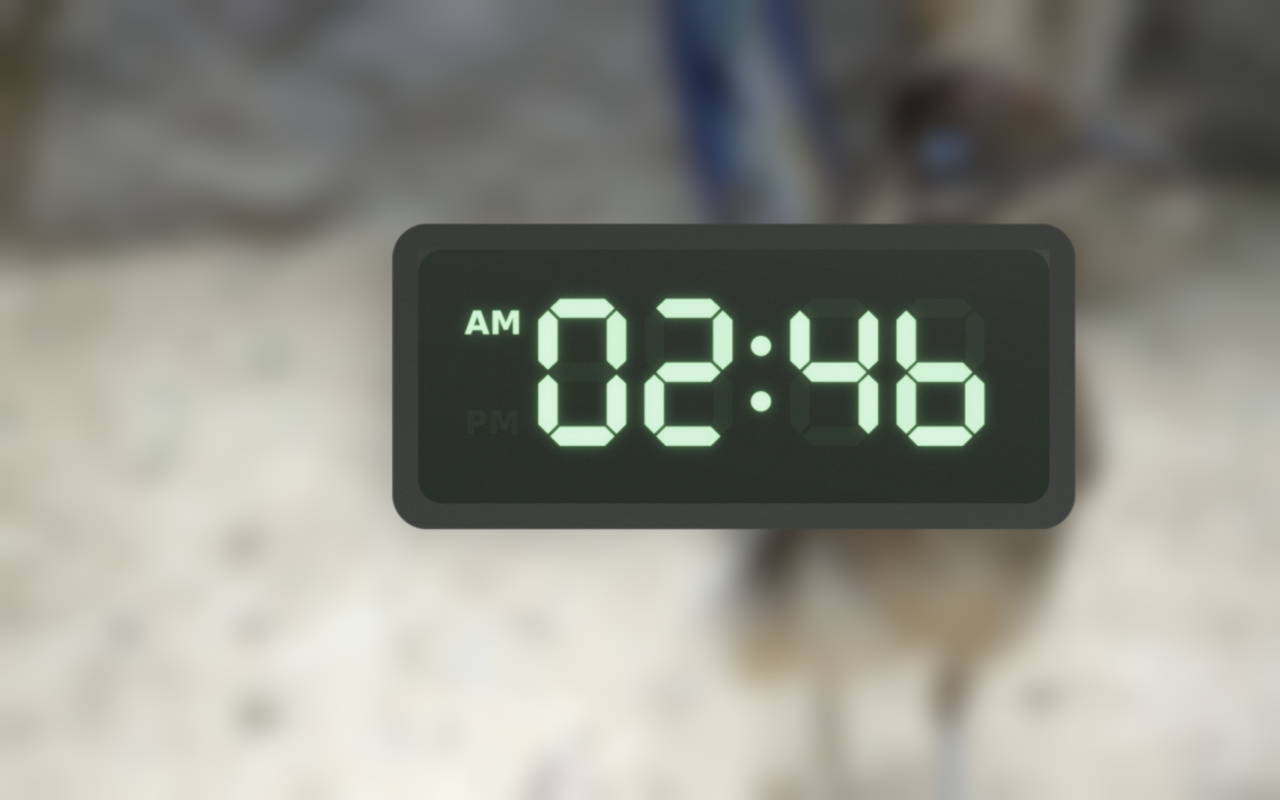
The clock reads 2h46
